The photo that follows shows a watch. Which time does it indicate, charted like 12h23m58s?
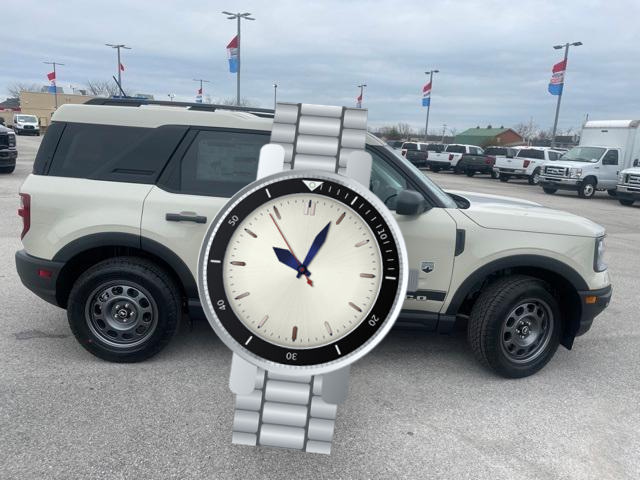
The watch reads 10h03m54s
